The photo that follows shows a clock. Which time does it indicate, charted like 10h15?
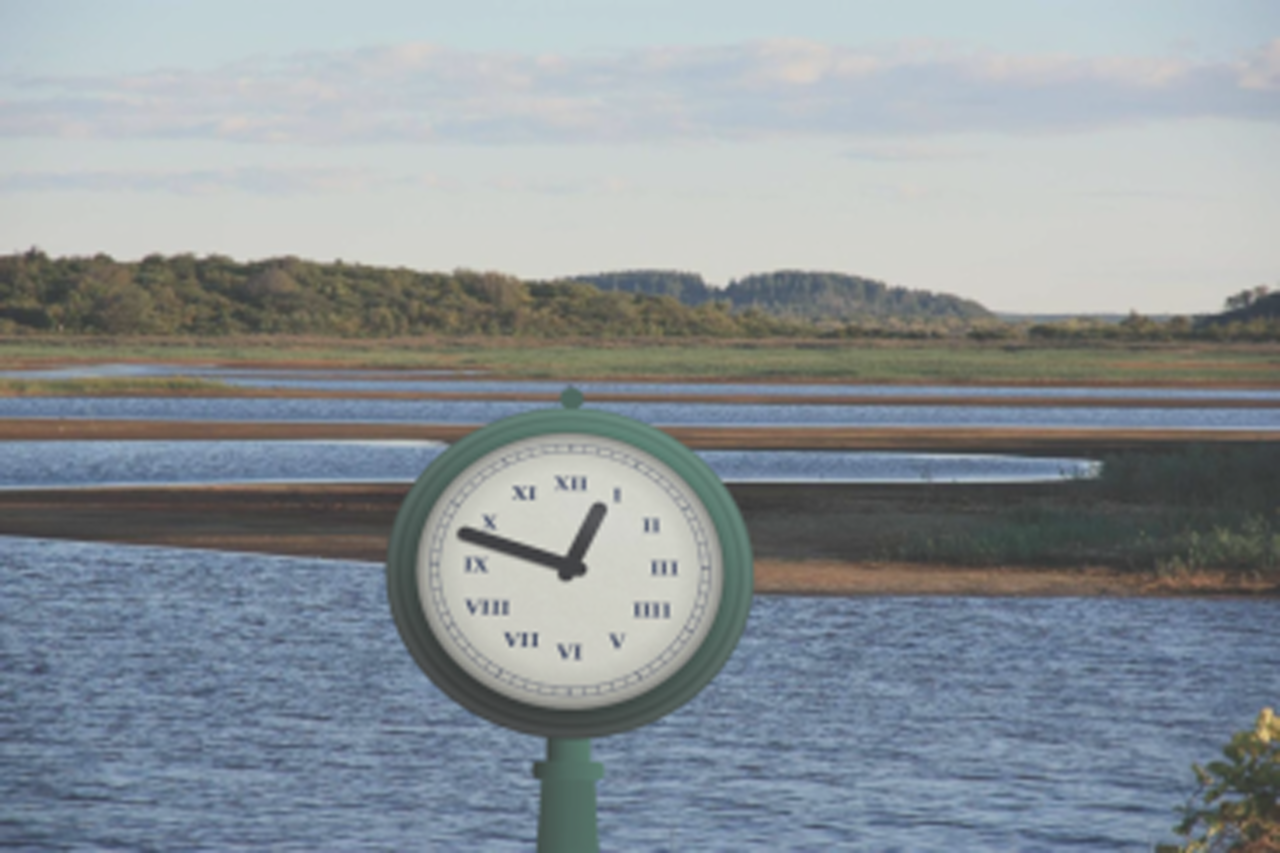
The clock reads 12h48
